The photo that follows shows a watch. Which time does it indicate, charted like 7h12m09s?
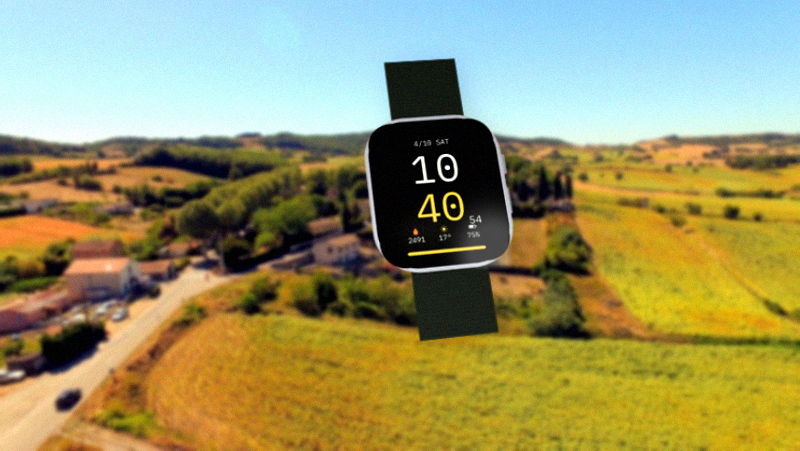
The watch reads 10h40m54s
